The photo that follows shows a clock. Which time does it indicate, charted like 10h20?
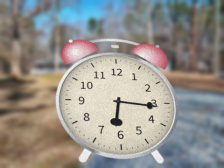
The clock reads 6h16
